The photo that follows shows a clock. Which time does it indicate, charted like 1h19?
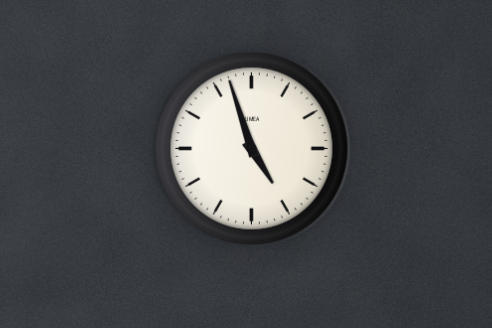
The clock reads 4h57
